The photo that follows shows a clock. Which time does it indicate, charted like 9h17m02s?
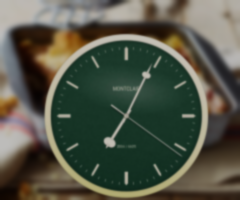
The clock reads 7h04m21s
